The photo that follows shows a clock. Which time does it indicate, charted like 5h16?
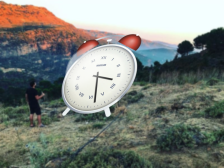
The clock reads 3h28
